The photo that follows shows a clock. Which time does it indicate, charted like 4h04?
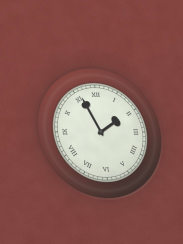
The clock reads 1h56
